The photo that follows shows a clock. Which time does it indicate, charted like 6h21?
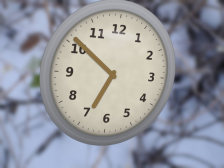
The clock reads 6h51
